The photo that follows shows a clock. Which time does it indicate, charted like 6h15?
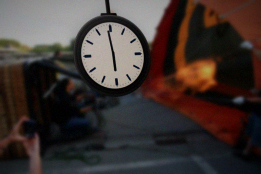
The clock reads 5h59
